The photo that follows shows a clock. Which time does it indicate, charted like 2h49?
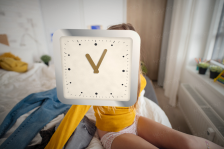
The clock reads 11h04
